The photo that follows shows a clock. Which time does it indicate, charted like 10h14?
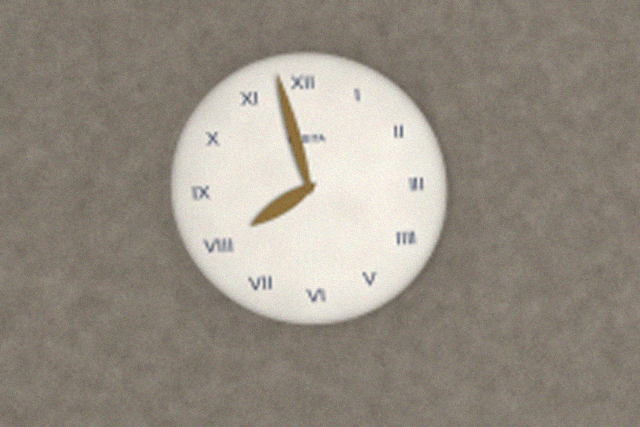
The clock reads 7h58
